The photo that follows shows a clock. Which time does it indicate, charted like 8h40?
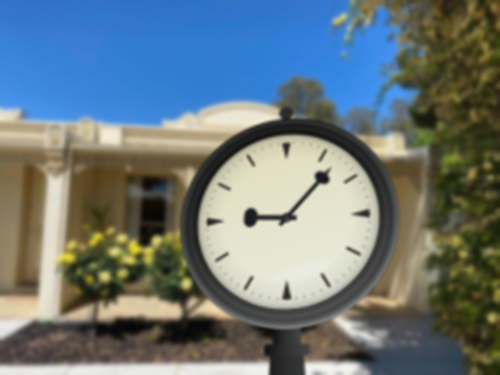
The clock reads 9h07
